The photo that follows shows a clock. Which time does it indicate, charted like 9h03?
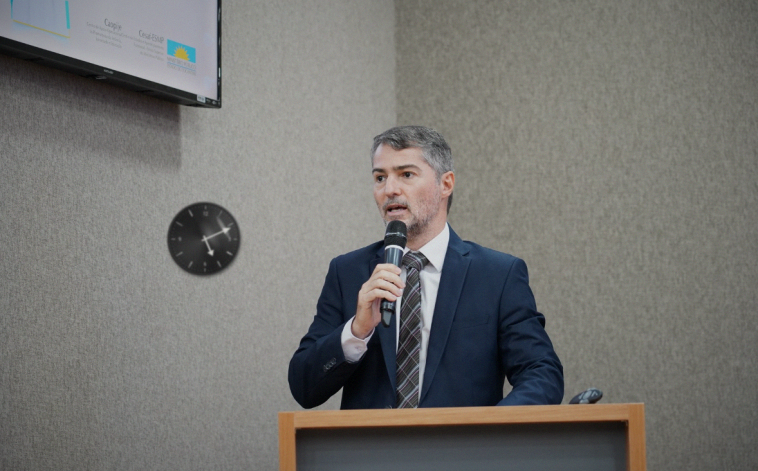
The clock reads 5h11
